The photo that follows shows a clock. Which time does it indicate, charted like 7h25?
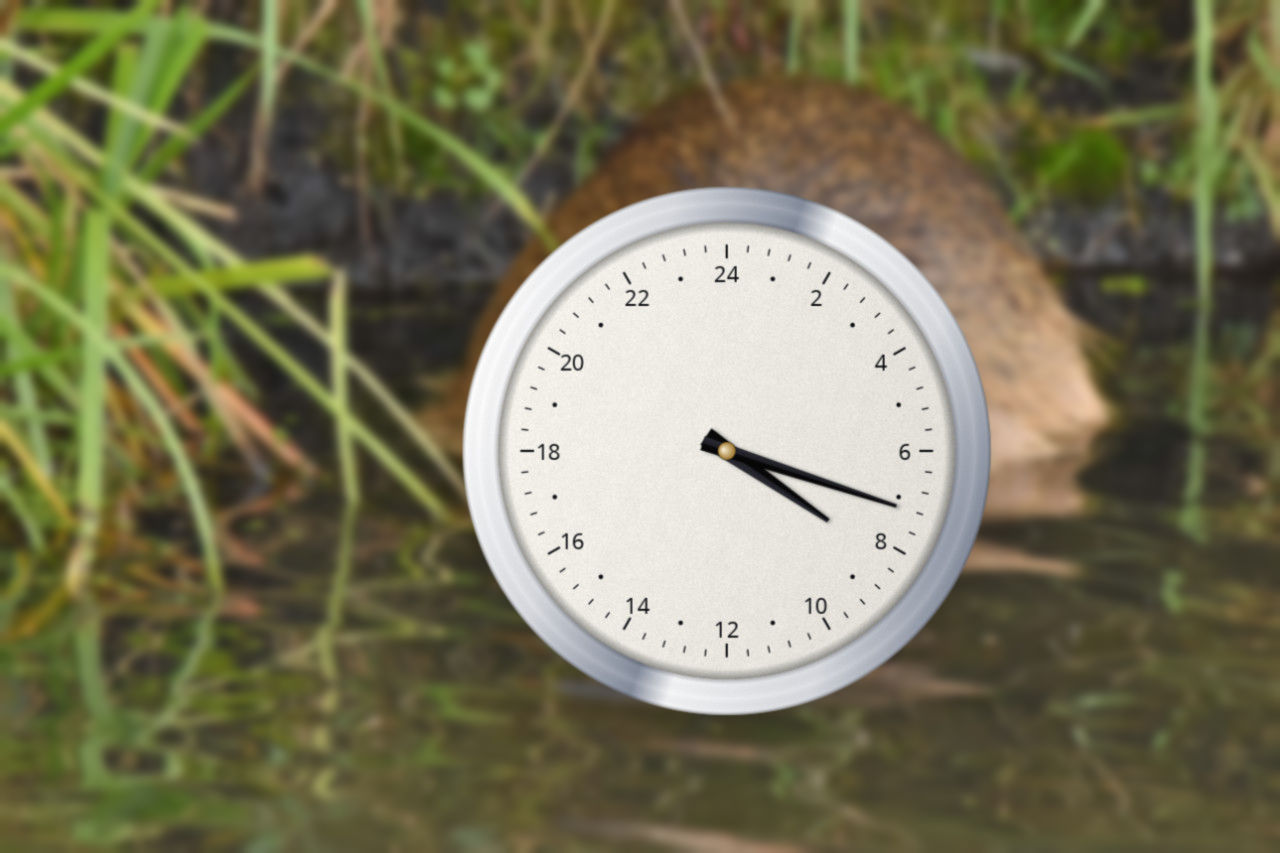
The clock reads 8h18
